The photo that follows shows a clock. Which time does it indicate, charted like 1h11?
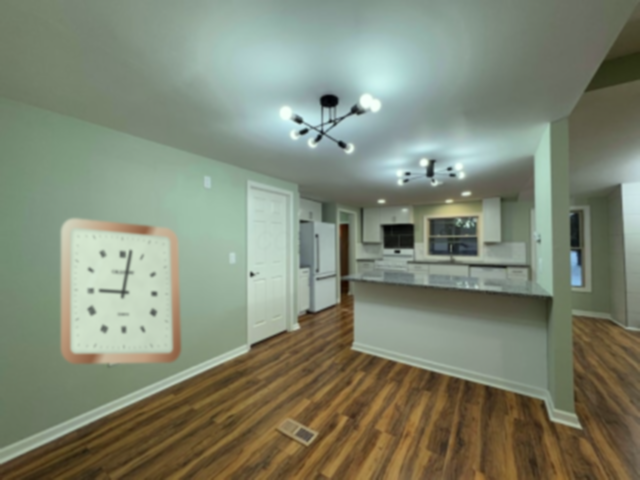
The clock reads 9h02
